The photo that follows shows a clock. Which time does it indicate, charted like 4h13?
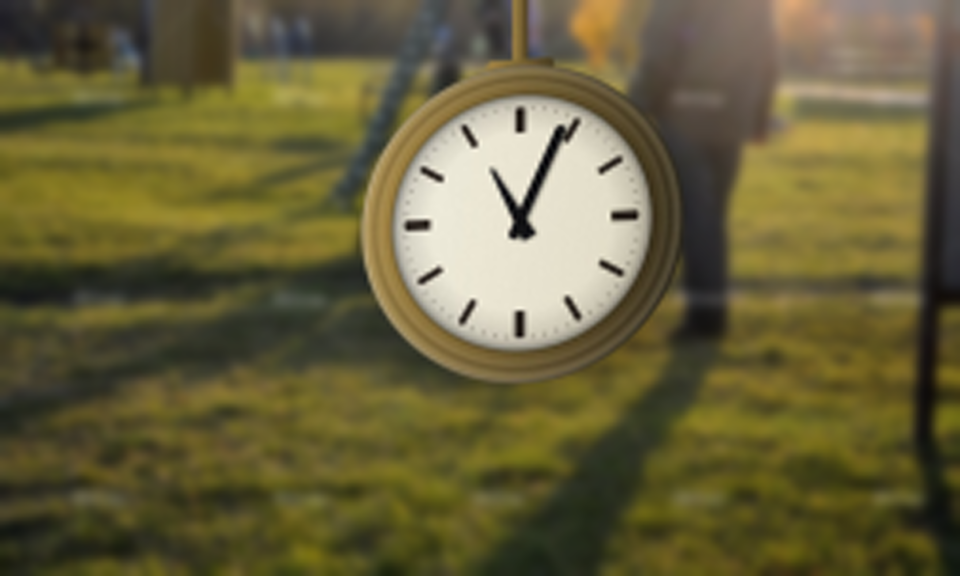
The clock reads 11h04
